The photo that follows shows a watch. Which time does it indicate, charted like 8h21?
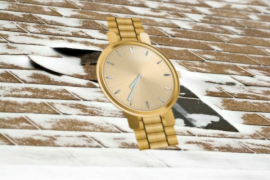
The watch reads 7h36
